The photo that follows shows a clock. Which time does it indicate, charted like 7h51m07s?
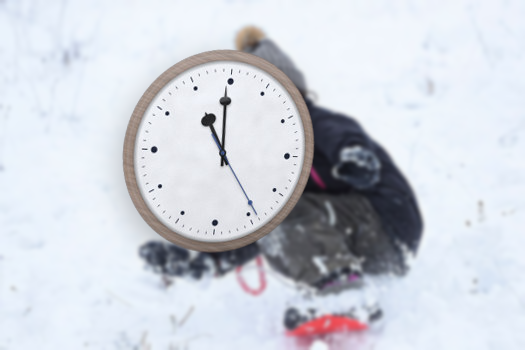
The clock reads 10h59m24s
